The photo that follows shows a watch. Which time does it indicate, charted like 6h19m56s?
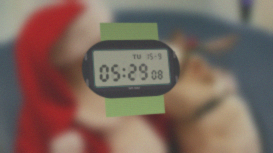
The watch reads 5h29m08s
